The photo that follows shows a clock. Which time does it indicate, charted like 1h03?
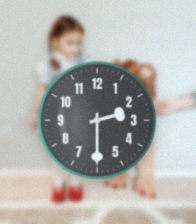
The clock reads 2h30
